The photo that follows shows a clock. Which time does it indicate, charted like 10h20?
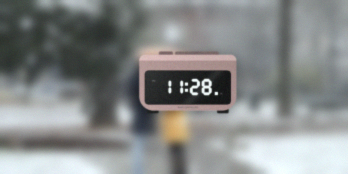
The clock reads 11h28
